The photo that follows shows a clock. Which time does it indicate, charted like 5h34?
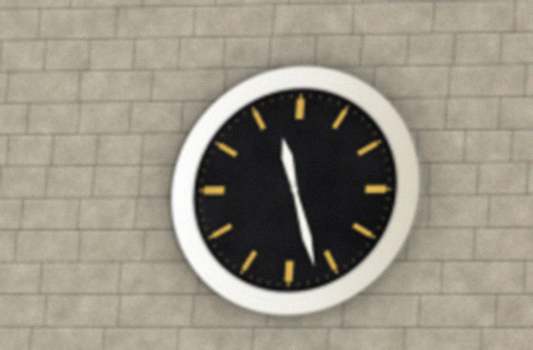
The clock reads 11h27
